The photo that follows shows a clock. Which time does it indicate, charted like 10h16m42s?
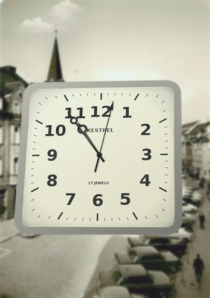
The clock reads 10h54m02s
